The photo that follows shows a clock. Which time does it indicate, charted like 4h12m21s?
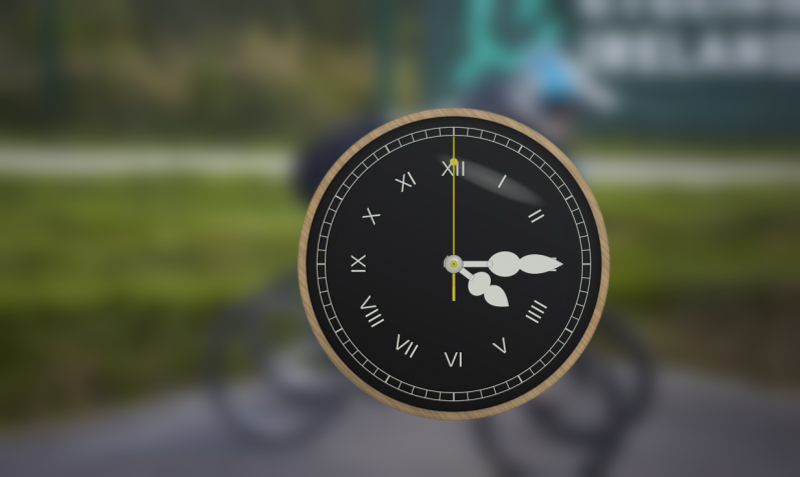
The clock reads 4h15m00s
